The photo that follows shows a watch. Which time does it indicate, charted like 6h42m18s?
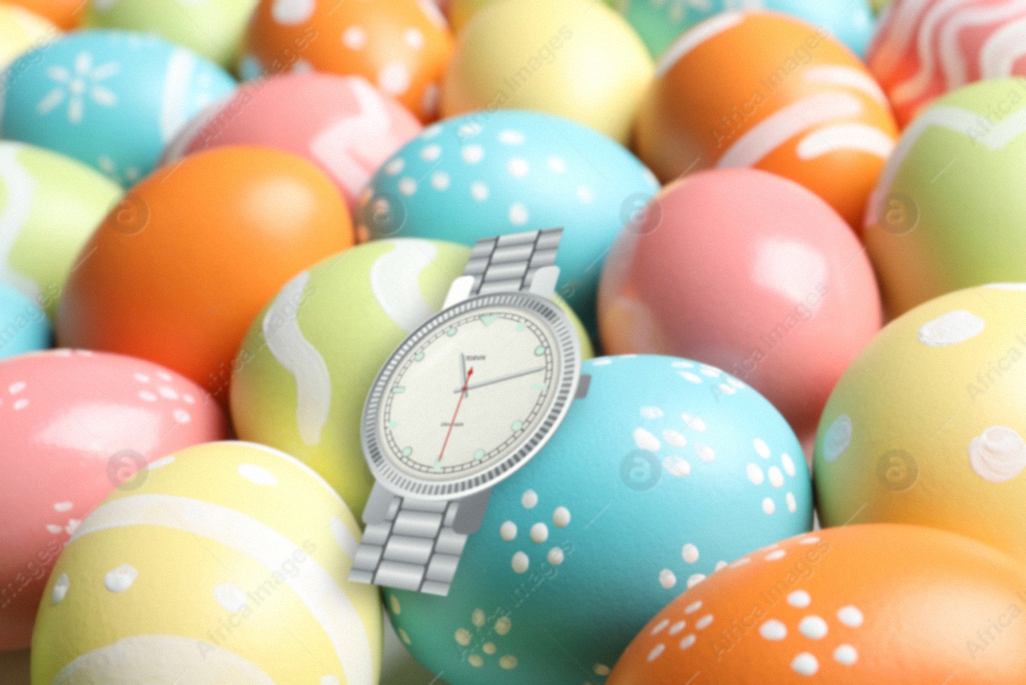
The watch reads 11h12m30s
